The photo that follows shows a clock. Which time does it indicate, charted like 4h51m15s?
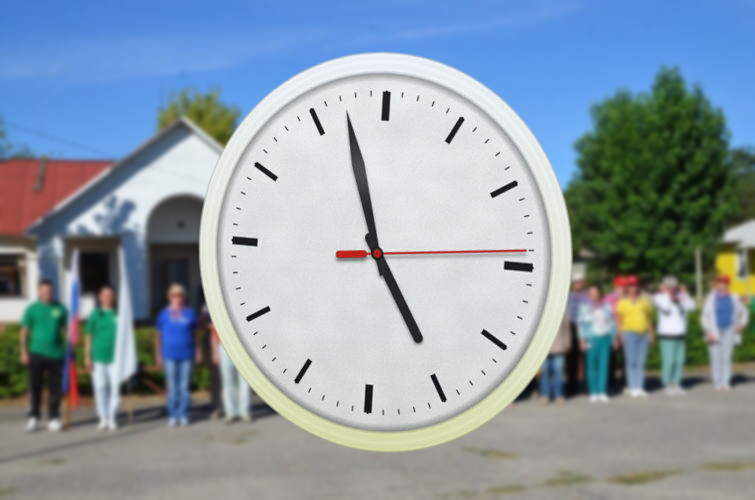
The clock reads 4h57m14s
